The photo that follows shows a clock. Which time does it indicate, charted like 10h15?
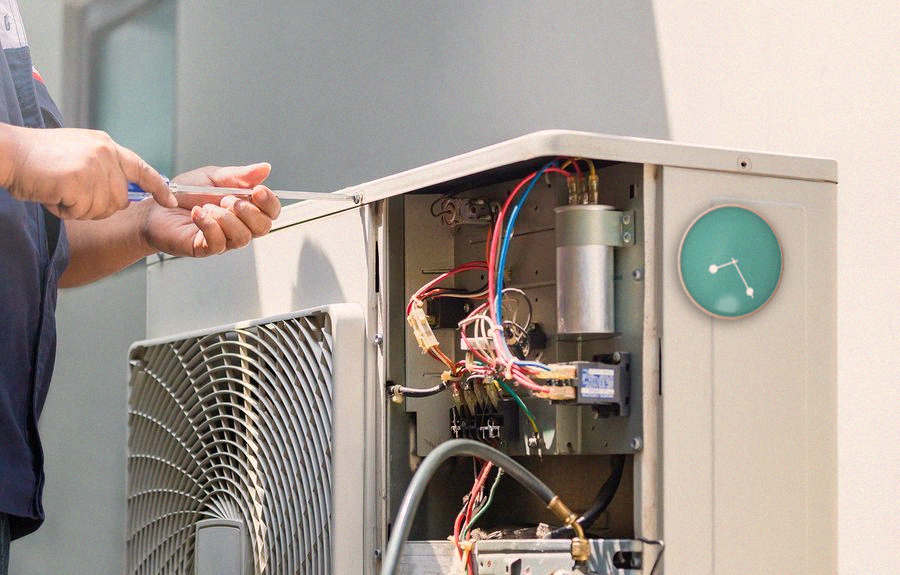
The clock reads 8h25
